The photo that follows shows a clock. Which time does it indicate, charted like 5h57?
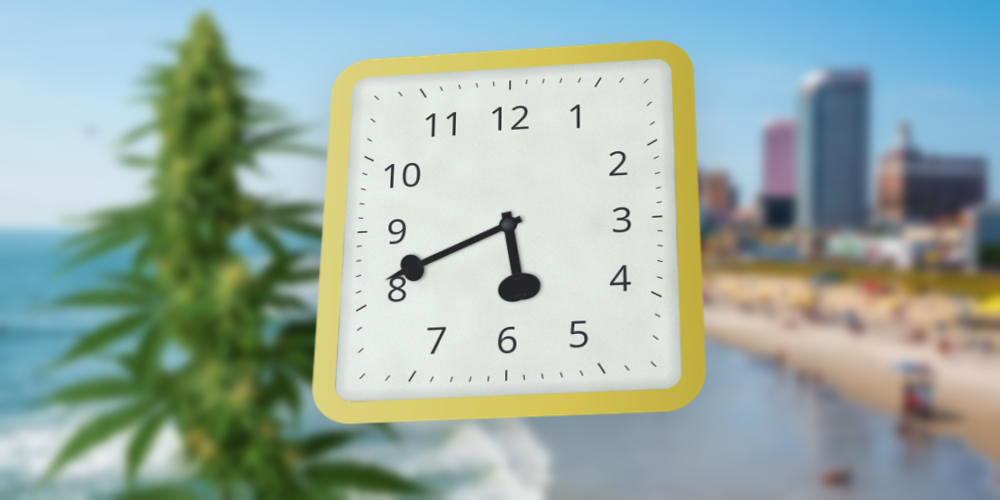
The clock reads 5h41
